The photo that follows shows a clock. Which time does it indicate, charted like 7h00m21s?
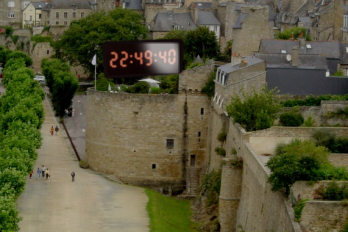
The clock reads 22h49m40s
